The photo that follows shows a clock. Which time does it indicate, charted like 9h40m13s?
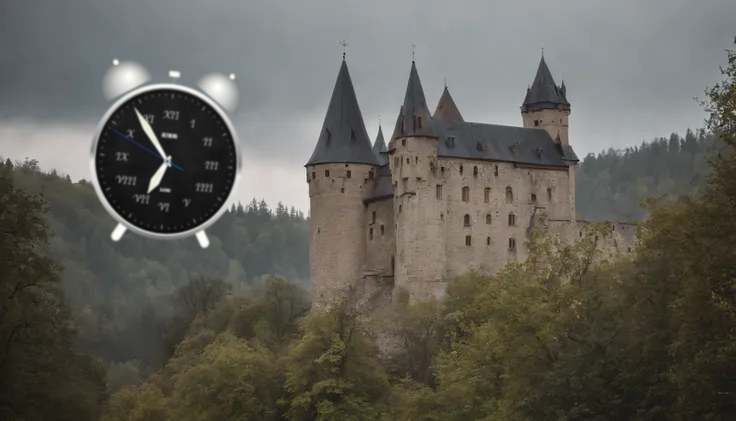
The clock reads 6h53m49s
